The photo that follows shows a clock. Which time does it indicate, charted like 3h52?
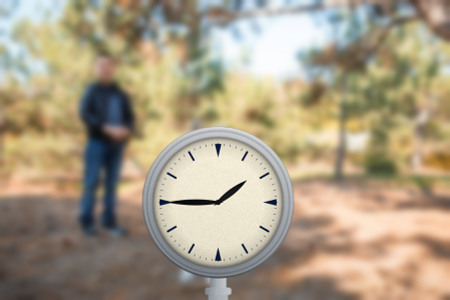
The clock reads 1h45
